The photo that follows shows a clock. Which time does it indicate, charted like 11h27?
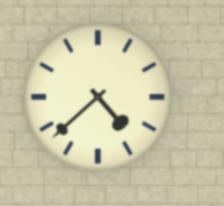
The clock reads 4h38
